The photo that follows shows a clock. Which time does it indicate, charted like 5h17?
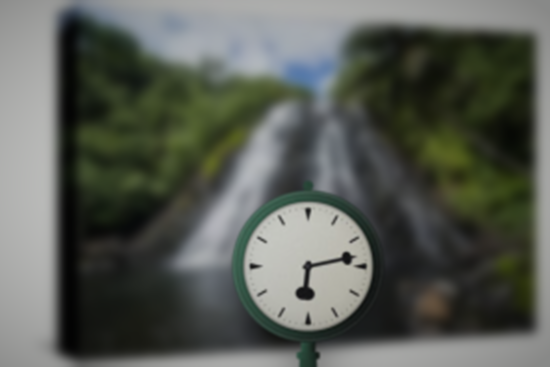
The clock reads 6h13
